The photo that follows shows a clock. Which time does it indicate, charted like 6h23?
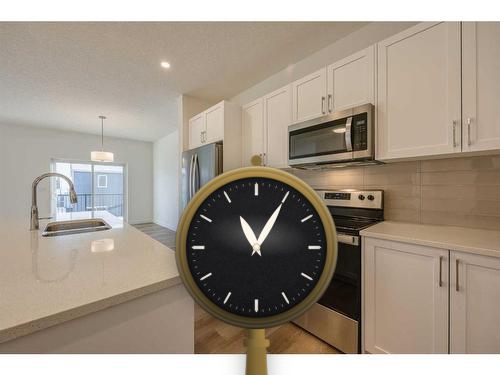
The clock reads 11h05
